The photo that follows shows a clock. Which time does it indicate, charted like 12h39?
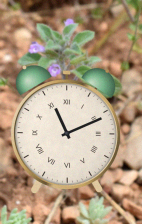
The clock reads 11h11
